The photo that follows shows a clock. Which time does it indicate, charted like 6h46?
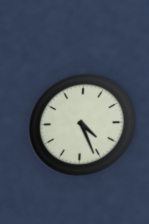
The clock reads 4h26
